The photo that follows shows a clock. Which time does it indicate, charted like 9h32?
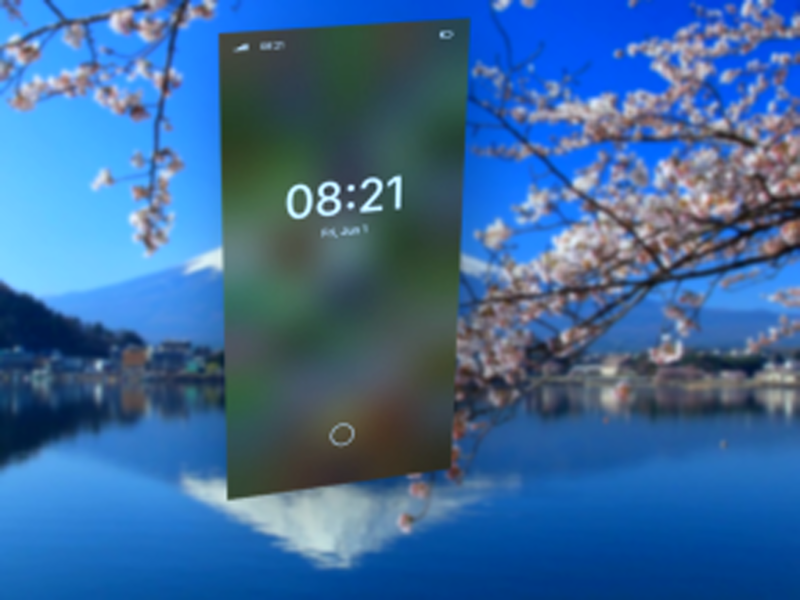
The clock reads 8h21
